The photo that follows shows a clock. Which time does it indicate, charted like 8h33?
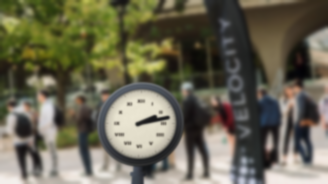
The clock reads 2h13
